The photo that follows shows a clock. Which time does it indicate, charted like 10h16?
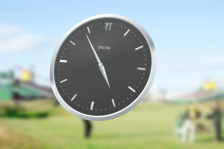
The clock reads 4h54
